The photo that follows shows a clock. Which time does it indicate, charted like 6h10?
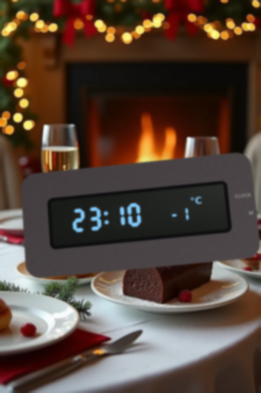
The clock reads 23h10
